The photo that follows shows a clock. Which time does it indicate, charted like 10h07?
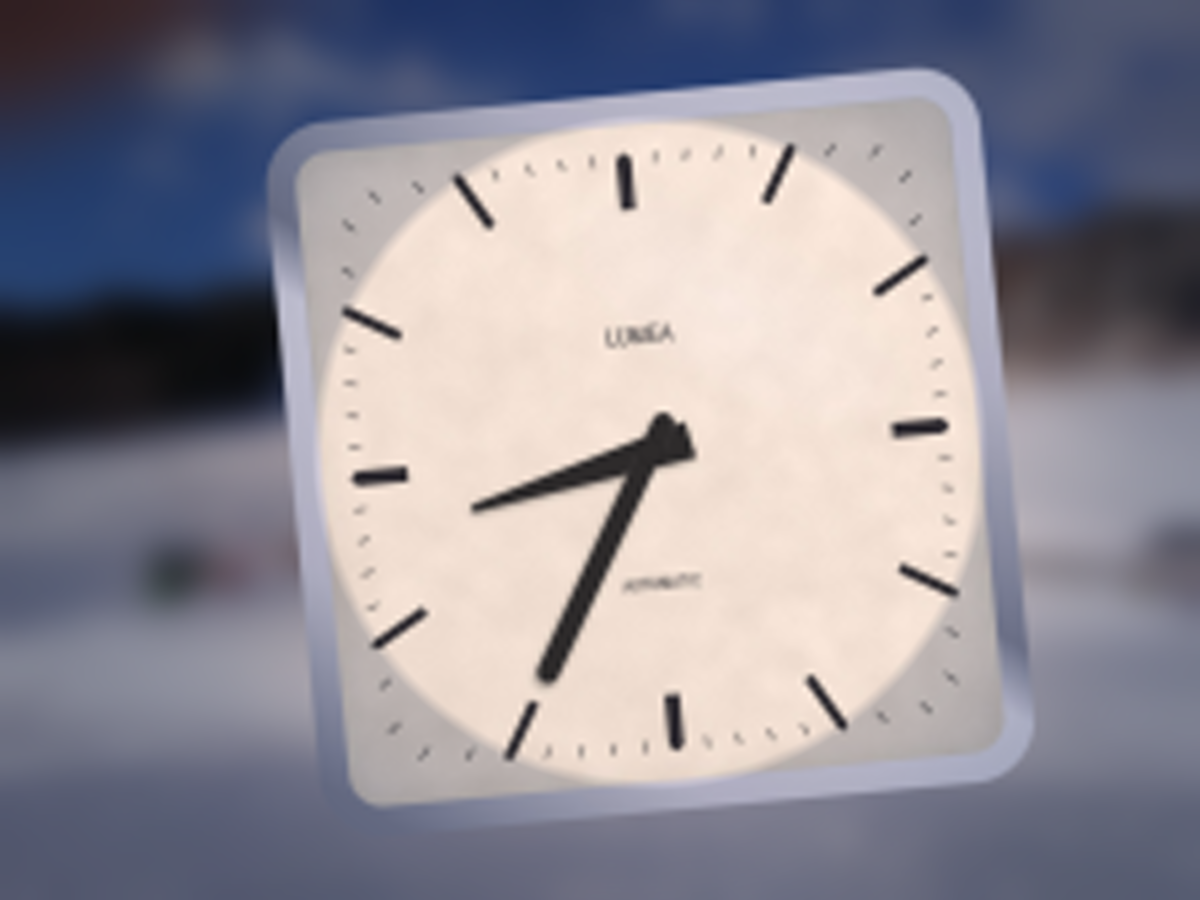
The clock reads 8h35
